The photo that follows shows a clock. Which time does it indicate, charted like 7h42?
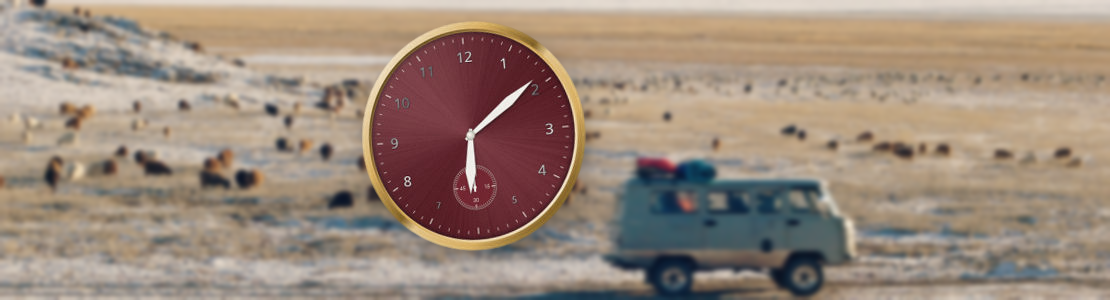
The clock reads 6h09
